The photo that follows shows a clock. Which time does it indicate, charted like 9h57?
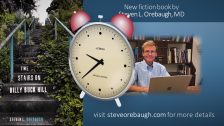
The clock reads 9h38
